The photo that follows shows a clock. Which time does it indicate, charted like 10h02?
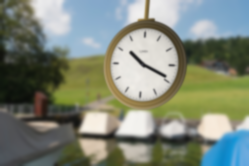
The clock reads 10h19
